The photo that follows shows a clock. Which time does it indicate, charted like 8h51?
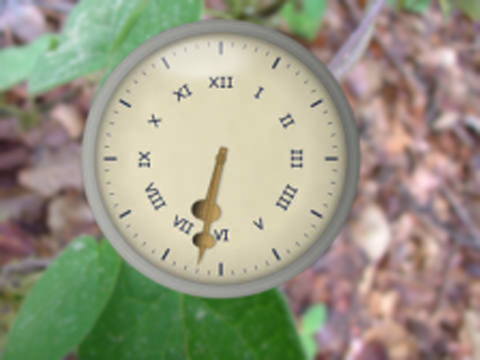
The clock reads 6h32
